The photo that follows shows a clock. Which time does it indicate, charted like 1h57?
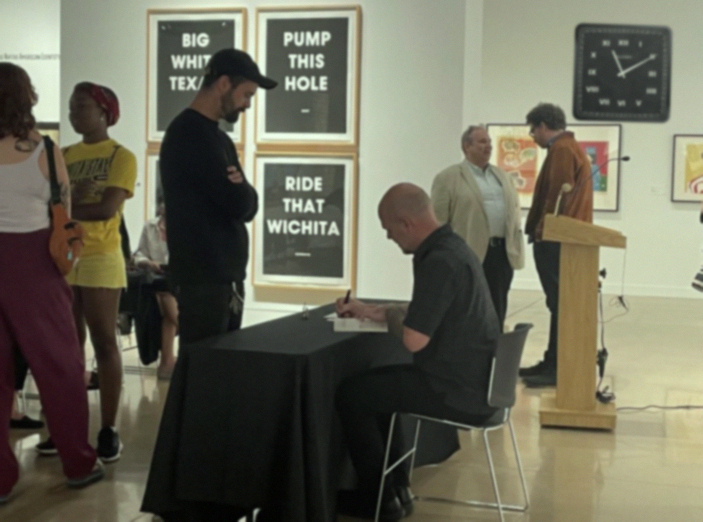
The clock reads 11h10
